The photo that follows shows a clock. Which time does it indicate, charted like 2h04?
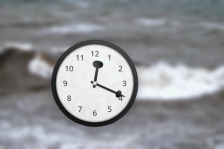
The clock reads 12h19
